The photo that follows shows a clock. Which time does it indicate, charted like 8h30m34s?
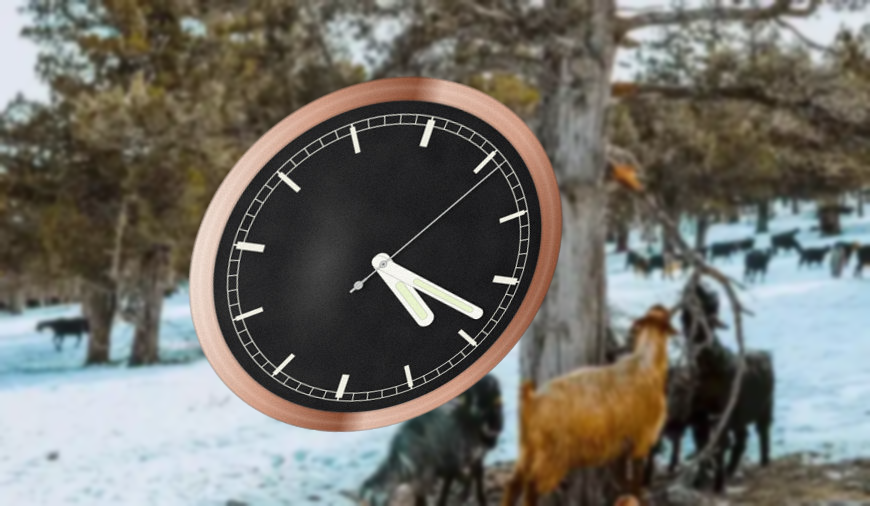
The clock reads 4h18m06s
